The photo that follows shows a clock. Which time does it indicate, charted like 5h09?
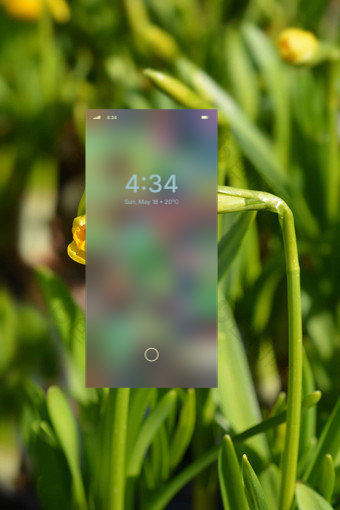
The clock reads 4h34
